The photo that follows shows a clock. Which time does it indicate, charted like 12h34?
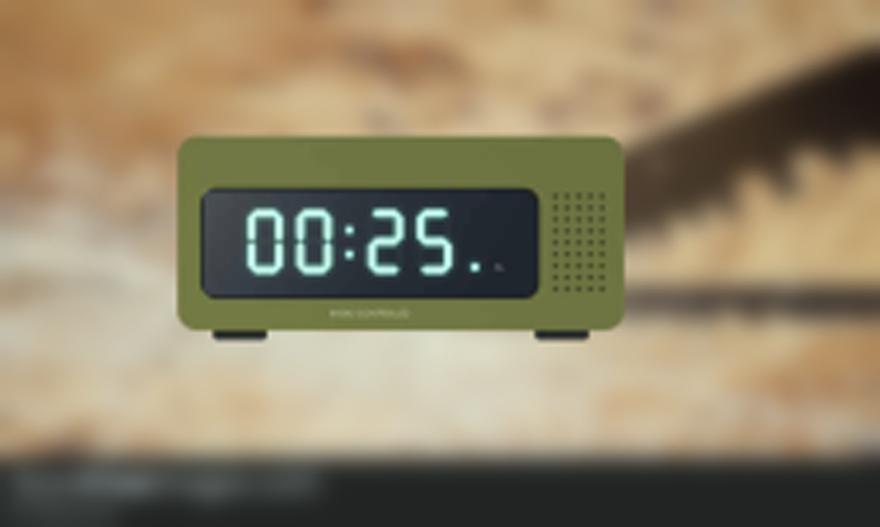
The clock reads 0h25
